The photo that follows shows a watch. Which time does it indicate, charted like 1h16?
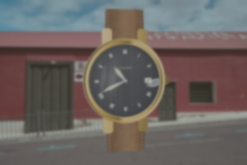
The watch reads 10h41
